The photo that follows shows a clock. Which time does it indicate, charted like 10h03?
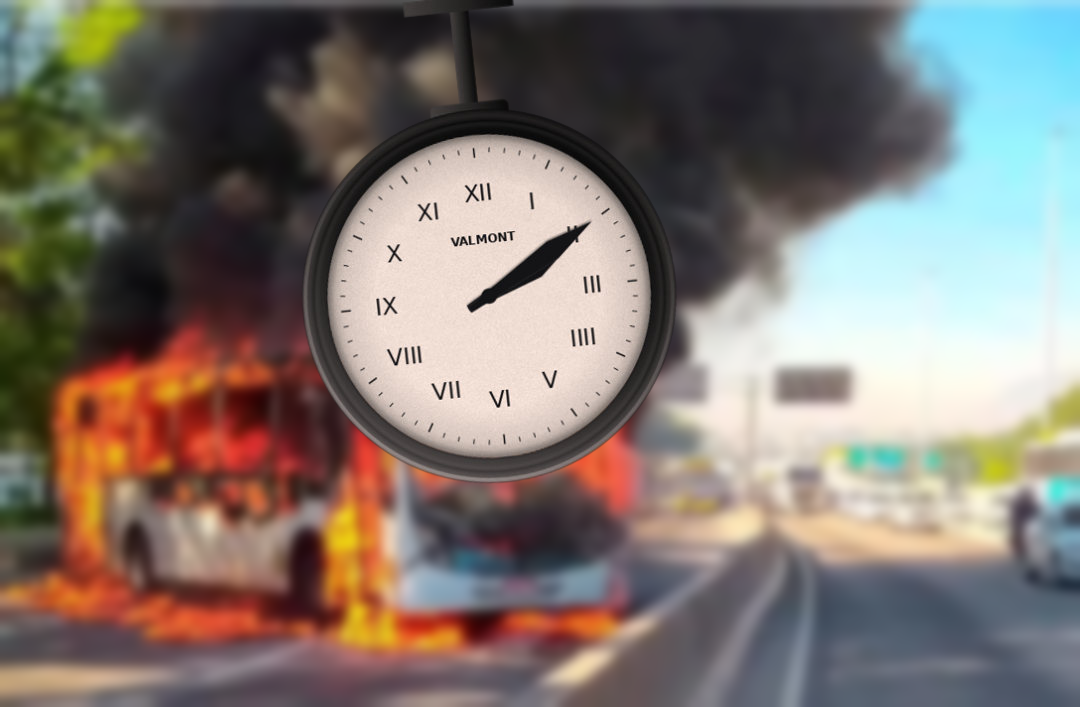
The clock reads 2h10
